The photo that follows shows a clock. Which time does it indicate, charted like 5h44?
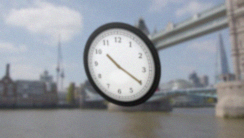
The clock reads 10h20
